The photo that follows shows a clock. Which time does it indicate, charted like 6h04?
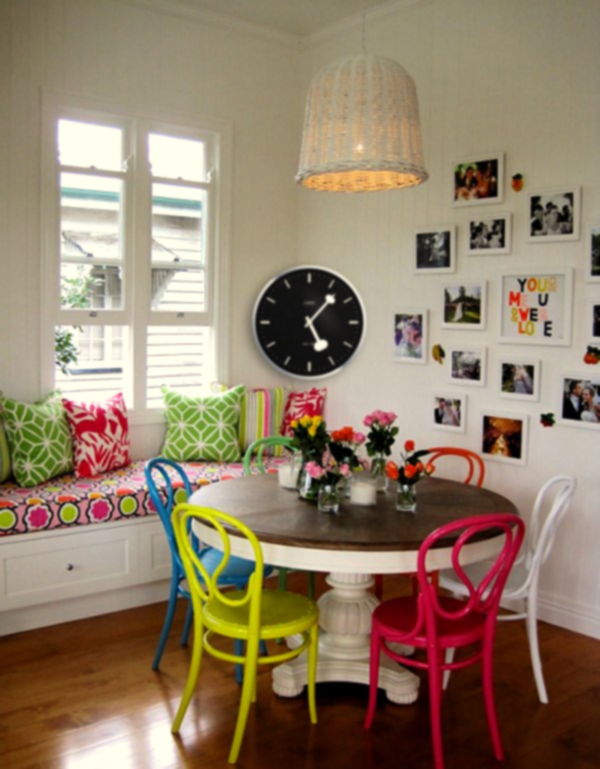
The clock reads 5h07
